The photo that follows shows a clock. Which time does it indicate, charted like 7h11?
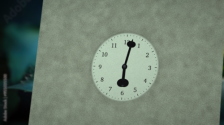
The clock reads 6h02
